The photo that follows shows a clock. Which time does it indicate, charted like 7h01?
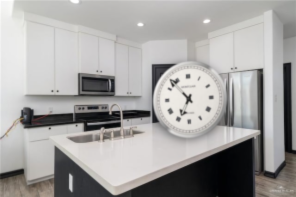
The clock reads 6h53
